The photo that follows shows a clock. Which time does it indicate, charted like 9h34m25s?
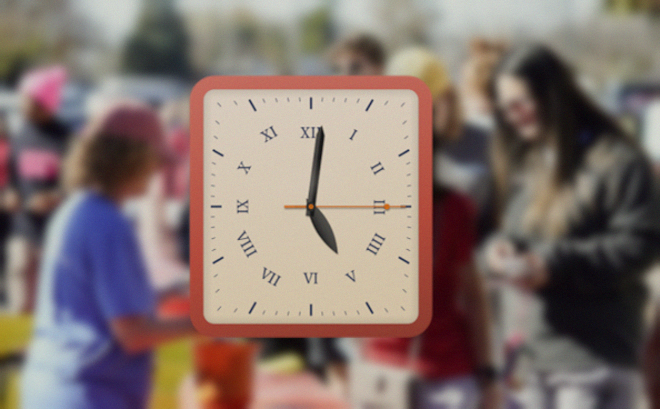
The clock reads 5h01m15s
